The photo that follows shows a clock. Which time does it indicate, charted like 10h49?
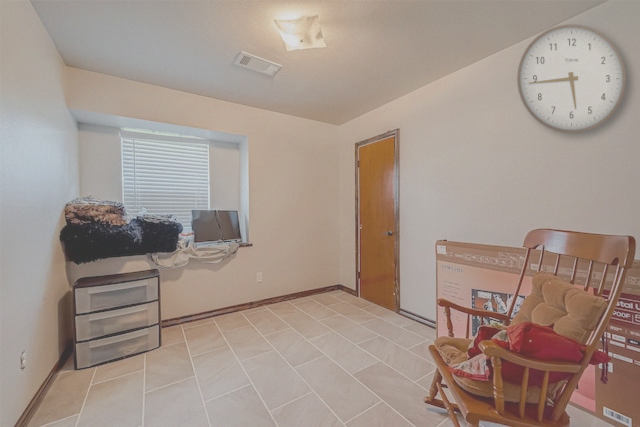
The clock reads 5h44
